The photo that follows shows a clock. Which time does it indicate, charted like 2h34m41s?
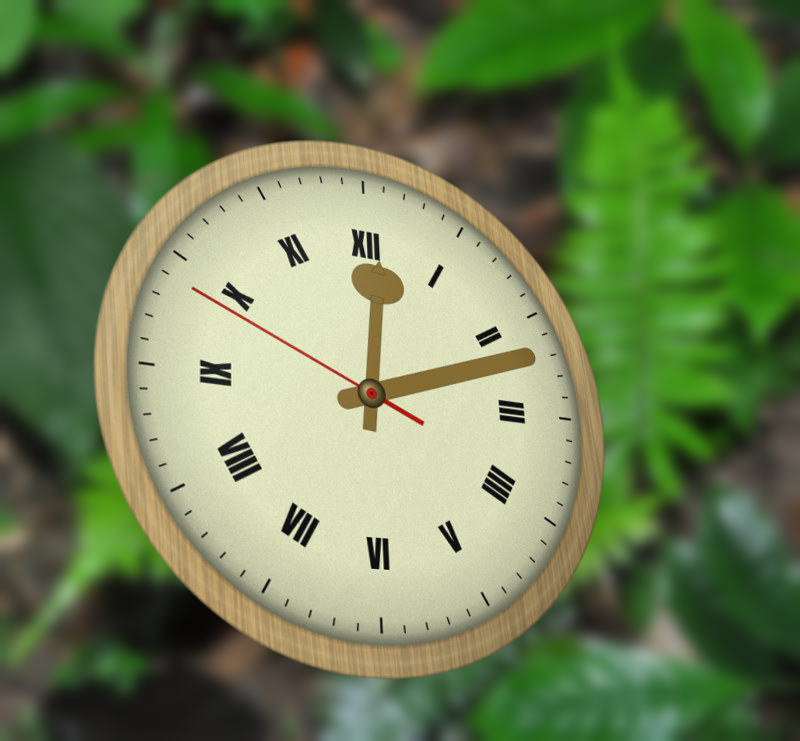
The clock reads 12h11m49s
